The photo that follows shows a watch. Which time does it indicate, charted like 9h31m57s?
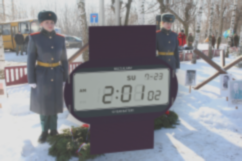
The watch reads 2h01m02s
